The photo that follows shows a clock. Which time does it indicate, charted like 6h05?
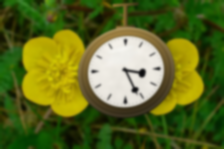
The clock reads 3h26
